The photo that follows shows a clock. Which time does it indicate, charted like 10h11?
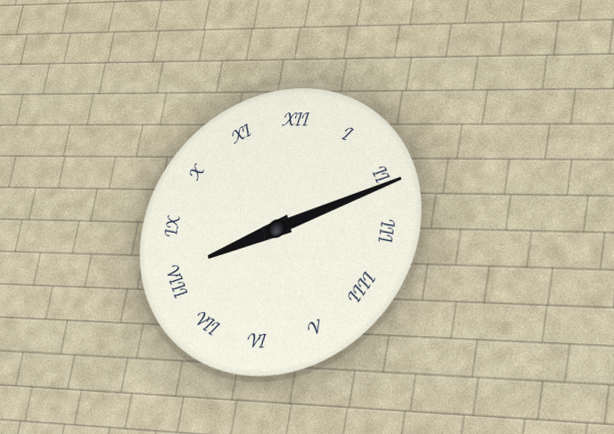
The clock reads 8h11
